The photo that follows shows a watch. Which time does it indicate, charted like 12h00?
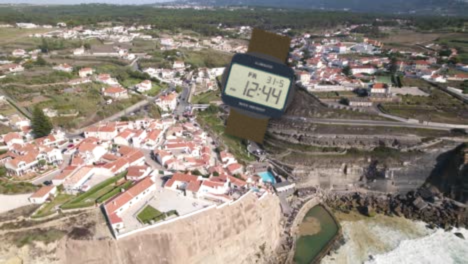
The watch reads 12h44
